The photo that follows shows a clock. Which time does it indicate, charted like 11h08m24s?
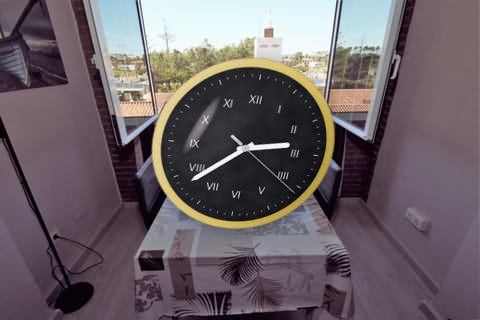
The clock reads 2h38m21s
